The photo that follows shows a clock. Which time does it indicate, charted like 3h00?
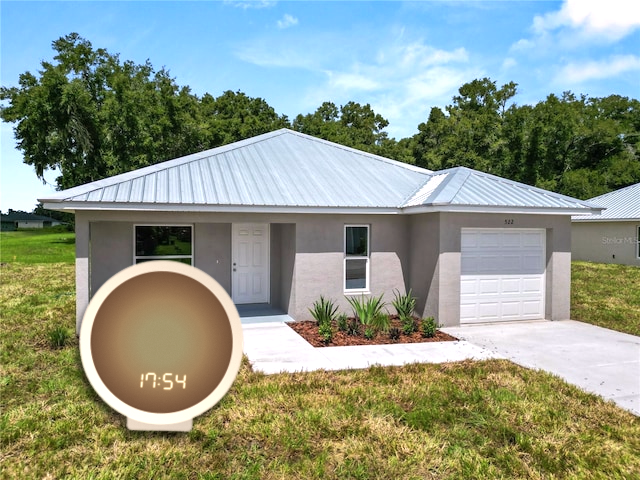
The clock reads 17h54
